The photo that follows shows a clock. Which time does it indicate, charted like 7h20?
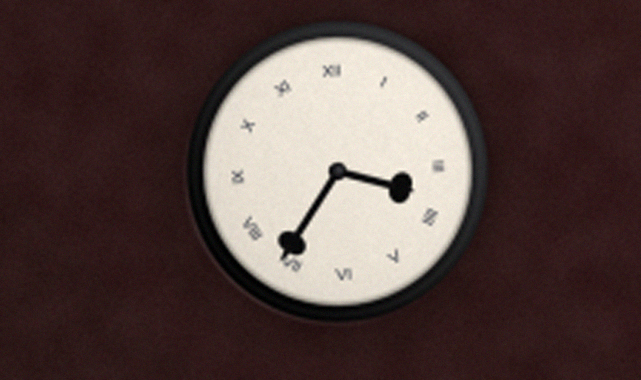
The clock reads 3h36
